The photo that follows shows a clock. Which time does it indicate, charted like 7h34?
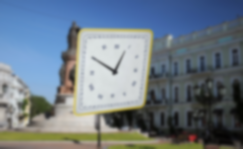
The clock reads 12h50
